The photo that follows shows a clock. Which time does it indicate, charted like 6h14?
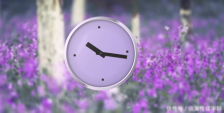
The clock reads 10h17
